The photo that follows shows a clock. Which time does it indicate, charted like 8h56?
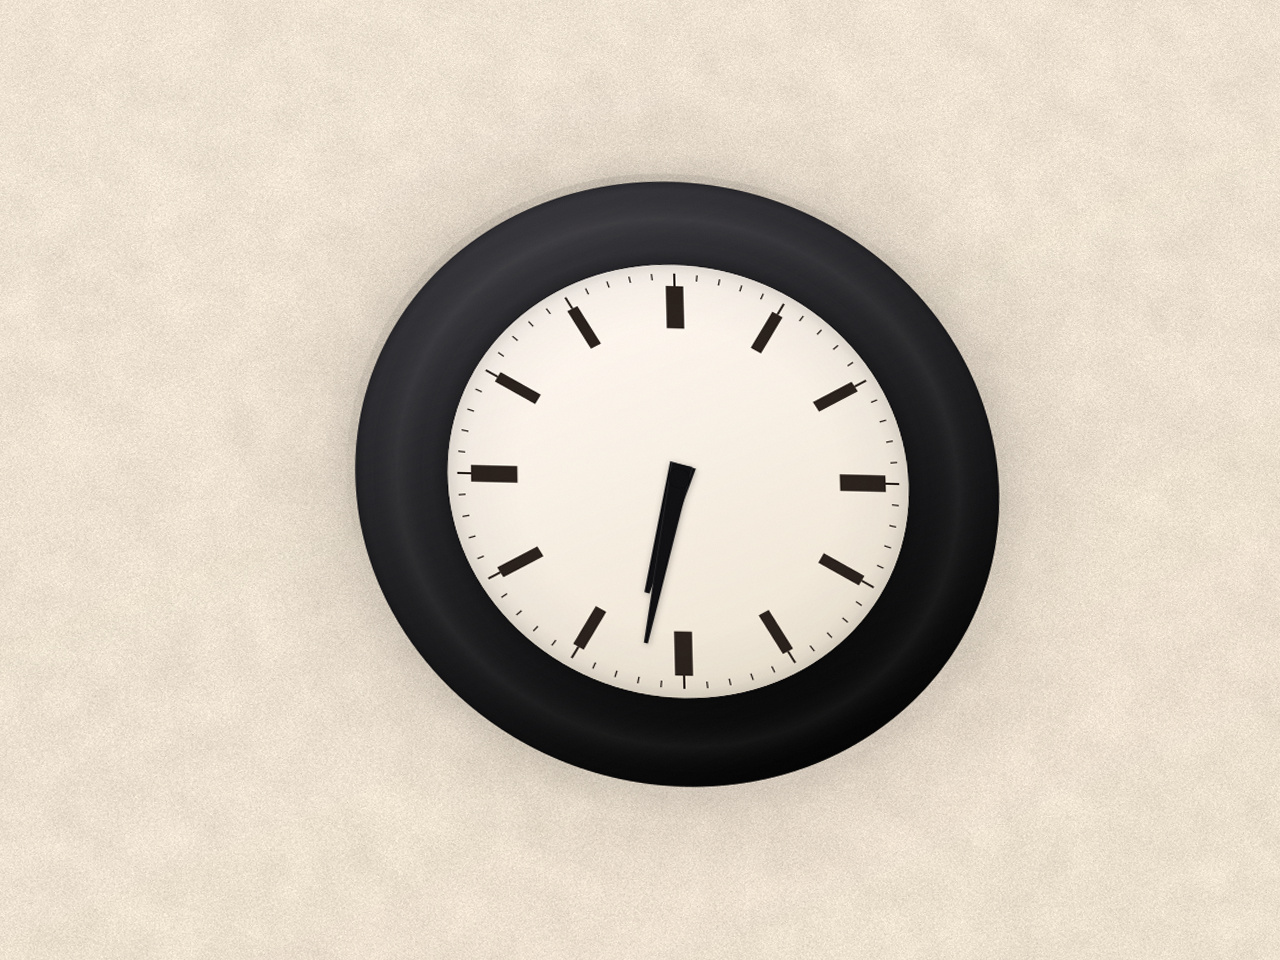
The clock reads 6h32
